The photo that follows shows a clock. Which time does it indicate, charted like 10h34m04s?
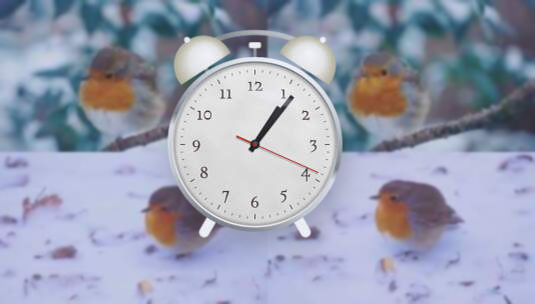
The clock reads 1h06m19s
